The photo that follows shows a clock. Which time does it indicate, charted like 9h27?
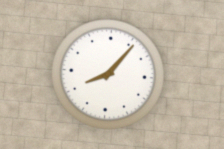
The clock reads 8h06
